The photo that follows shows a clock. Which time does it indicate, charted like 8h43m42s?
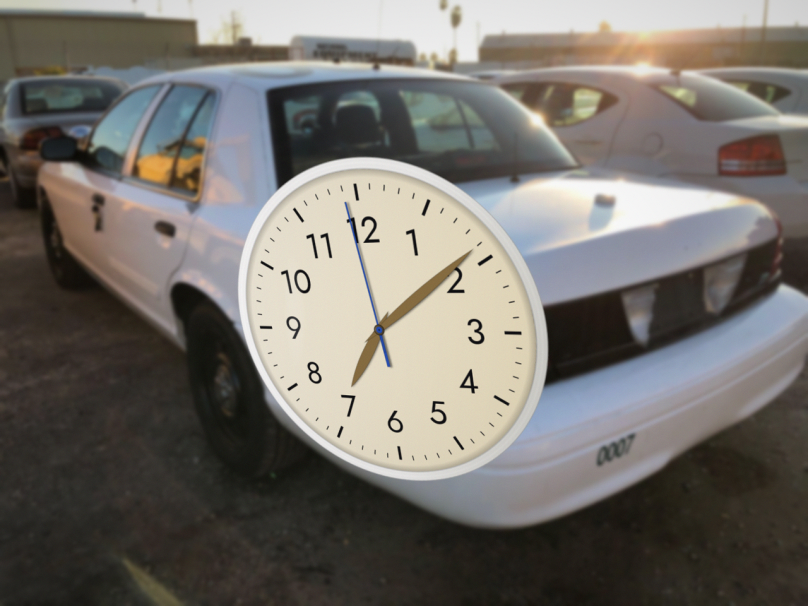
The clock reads 7h08m59s
